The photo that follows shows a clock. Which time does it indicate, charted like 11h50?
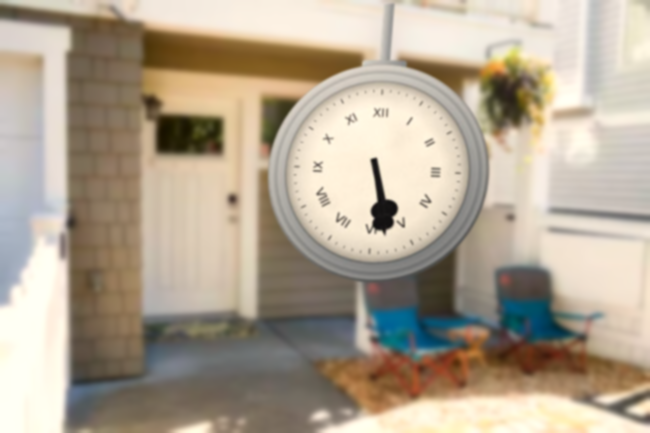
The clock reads 5h28
